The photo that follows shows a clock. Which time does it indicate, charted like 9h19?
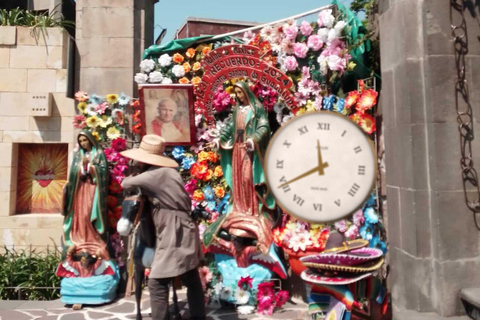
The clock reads 11h40
